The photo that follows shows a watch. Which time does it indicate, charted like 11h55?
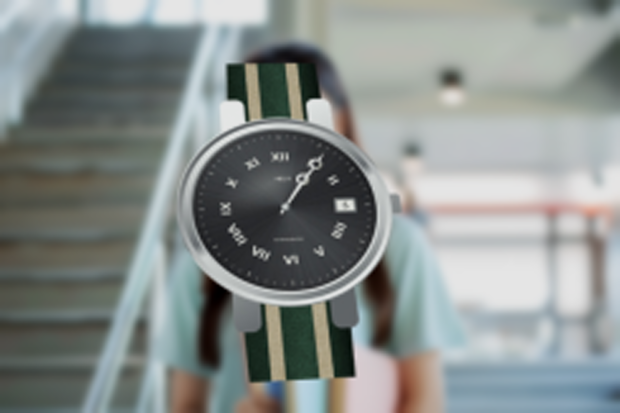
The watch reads 1h06
